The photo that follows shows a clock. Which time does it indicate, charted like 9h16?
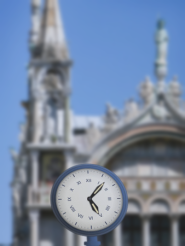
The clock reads 5h07
